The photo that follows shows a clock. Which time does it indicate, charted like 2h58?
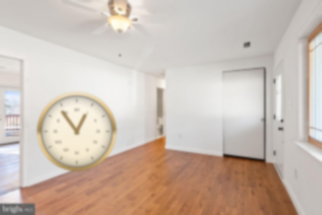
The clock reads 12h54
